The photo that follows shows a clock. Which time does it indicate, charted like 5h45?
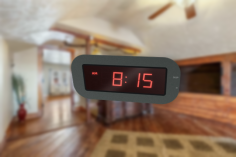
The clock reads 8h15
